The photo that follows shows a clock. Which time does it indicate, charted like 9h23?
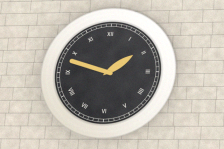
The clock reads 1h48
